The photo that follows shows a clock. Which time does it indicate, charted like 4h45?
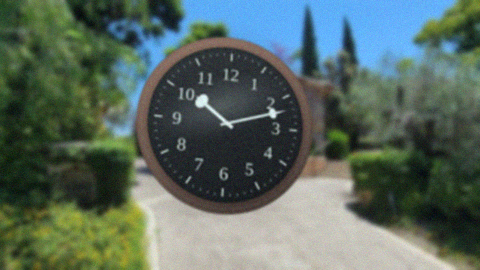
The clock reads 10h12
